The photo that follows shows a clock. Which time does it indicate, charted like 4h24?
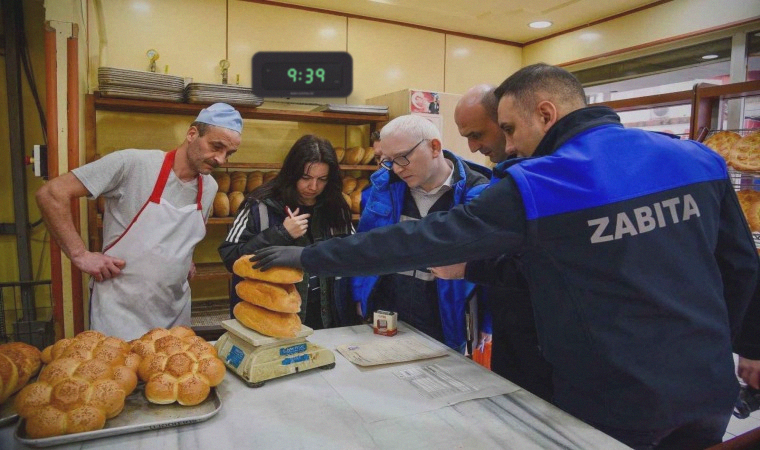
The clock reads 9h39
